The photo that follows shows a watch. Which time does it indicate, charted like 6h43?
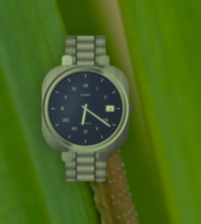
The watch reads 6h21
